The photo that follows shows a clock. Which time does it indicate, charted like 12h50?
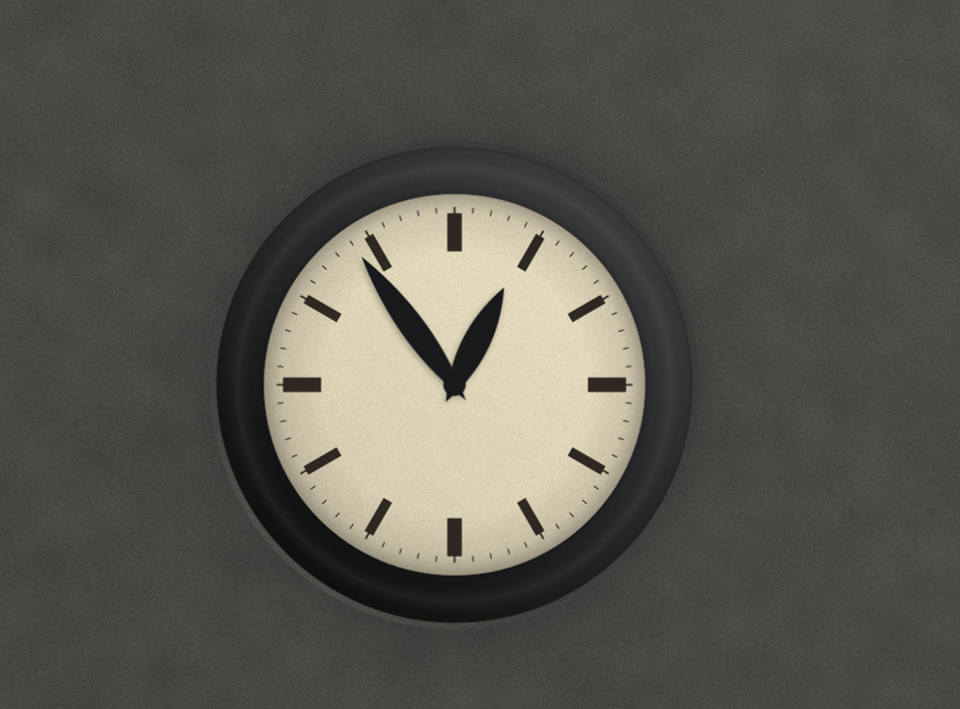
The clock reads 12h54
